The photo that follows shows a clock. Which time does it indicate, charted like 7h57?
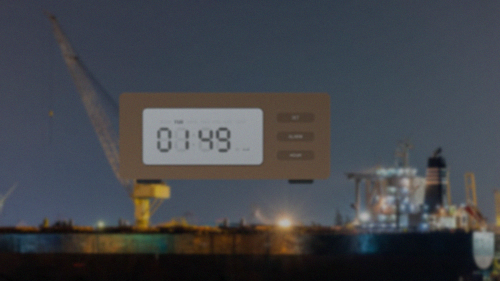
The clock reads 1h49
